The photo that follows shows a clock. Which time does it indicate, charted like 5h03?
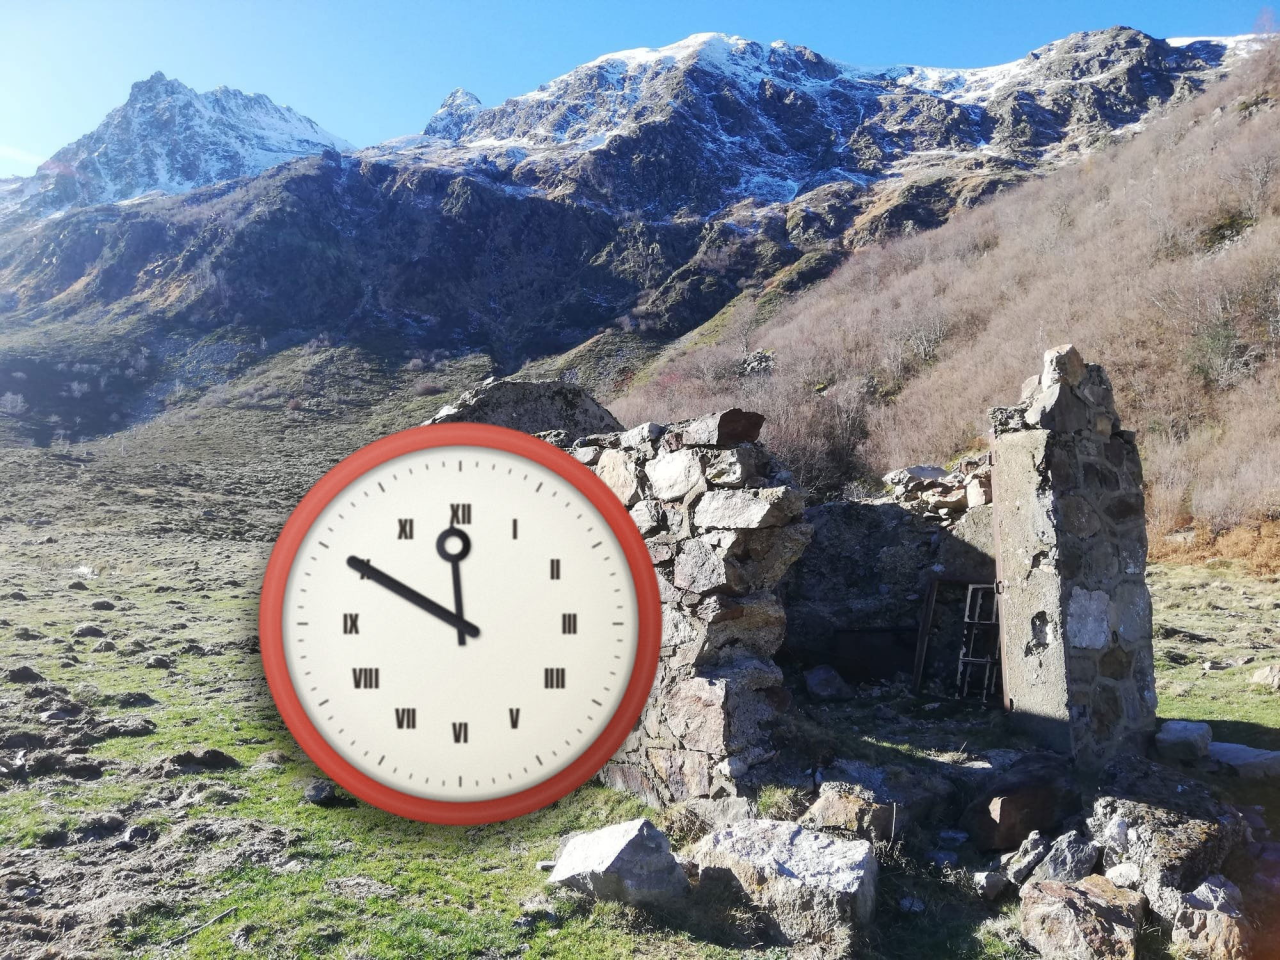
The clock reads 11h50
